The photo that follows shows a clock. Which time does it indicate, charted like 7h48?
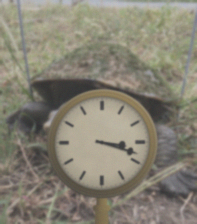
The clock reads 3h18
